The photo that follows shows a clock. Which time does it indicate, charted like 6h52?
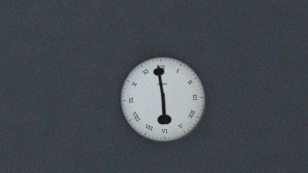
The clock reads 5h59
